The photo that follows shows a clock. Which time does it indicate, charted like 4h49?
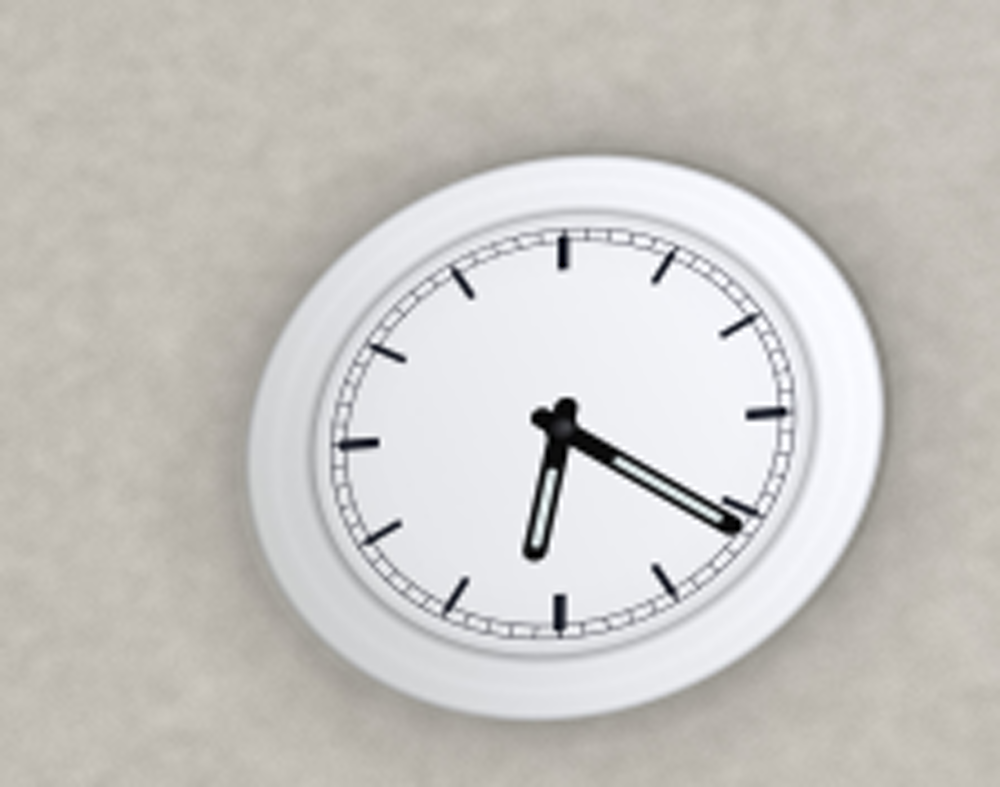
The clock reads 6h21
